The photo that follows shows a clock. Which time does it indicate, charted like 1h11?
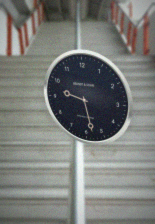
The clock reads 9h28
